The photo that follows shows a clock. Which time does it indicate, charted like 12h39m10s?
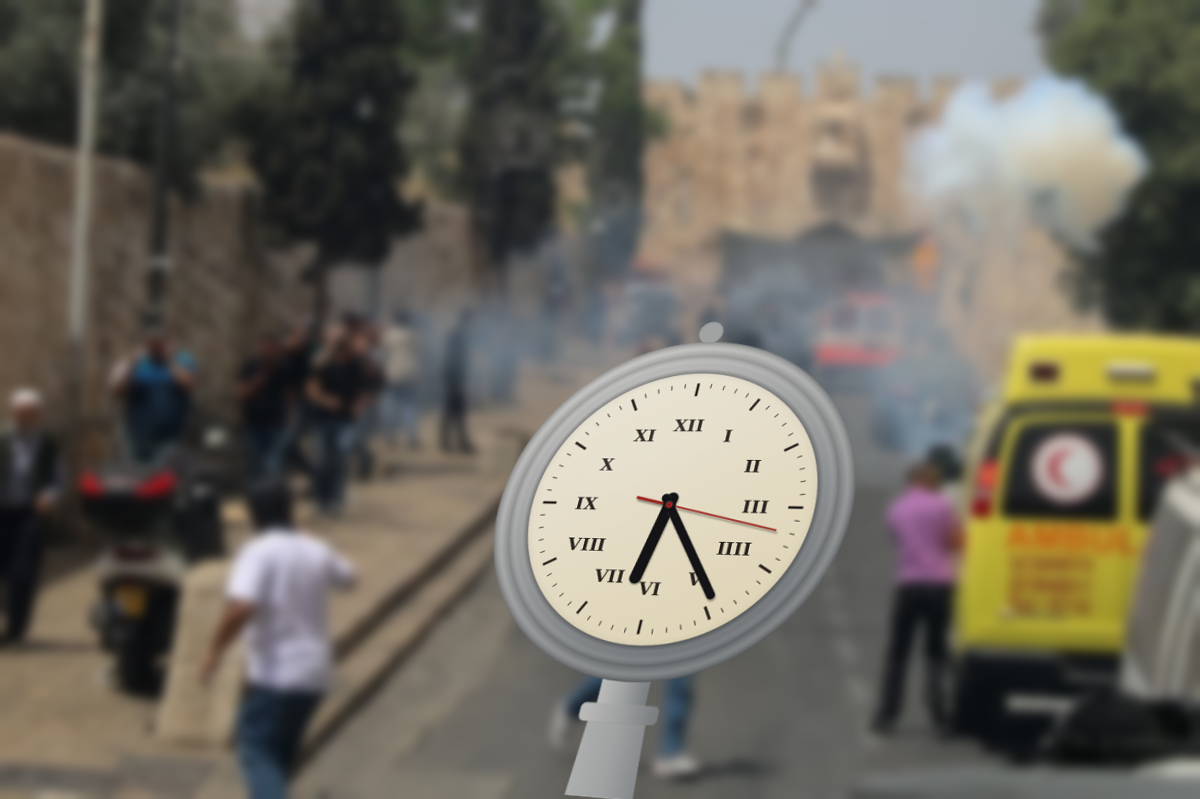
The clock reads 6h24m17s
